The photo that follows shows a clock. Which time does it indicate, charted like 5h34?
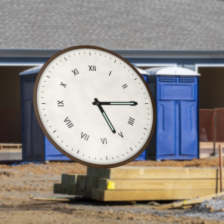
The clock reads 5h15
